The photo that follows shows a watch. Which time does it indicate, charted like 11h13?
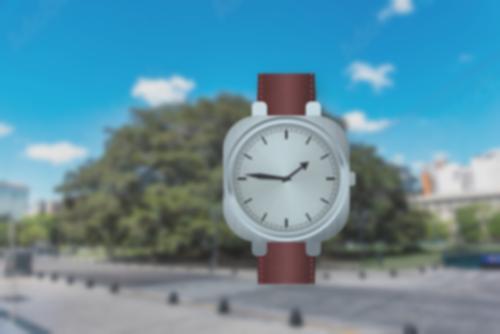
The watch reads 1h46
